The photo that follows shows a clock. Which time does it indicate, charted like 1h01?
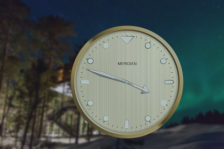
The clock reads 3h48
